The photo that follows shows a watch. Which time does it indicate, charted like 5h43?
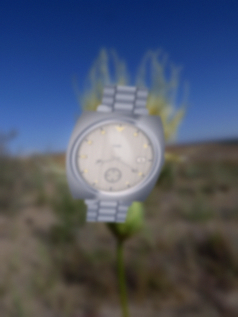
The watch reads 8h20
